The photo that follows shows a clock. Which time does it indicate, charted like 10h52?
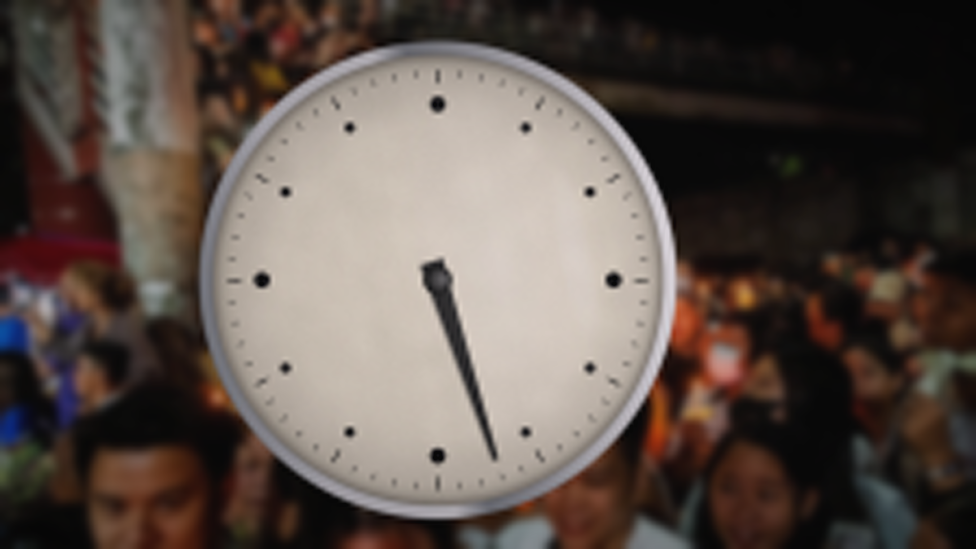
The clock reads 5h27
